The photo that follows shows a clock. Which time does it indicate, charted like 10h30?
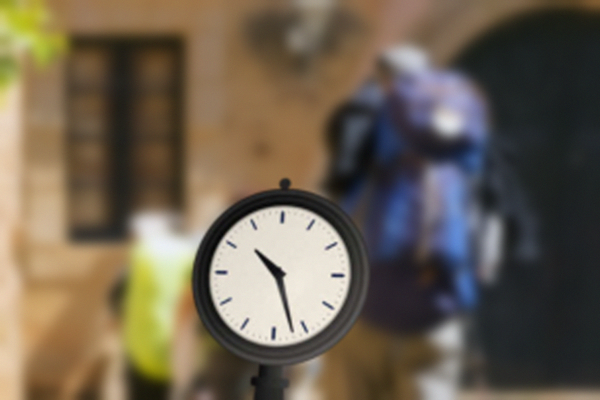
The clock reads 10h27
